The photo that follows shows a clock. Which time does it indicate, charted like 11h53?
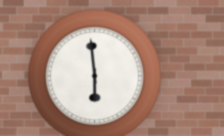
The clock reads 5h59
